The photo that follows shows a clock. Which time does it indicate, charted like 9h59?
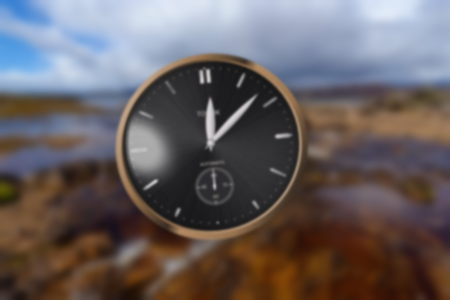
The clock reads 12h08
